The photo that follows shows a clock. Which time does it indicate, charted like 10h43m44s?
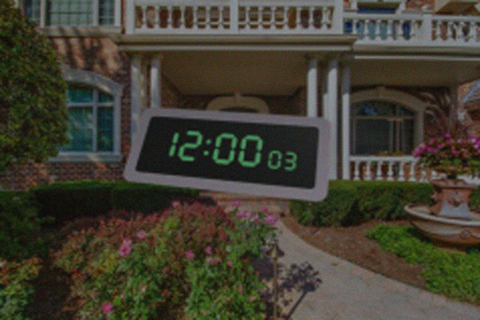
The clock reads 12h00m03s
